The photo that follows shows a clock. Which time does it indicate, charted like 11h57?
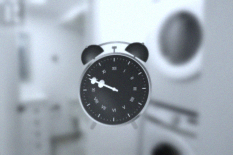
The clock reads 9h49
